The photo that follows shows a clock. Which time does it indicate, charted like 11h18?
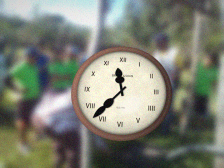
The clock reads 11h37
